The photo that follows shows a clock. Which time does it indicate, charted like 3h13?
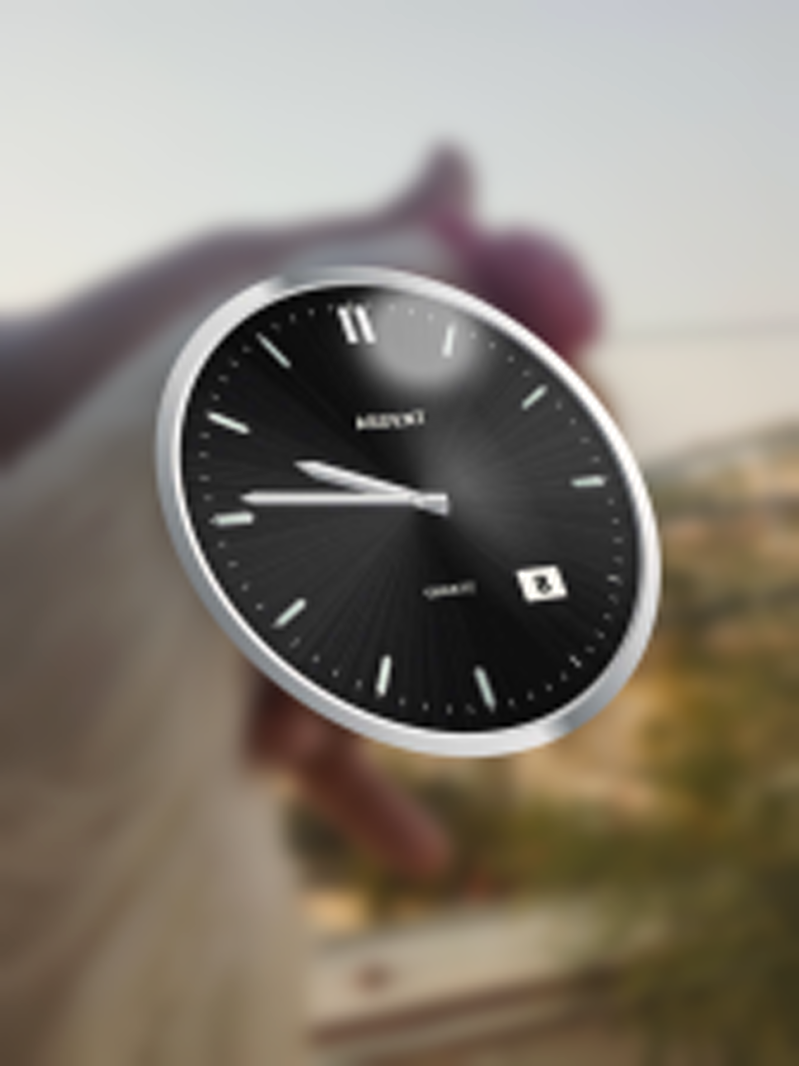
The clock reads 9h46
